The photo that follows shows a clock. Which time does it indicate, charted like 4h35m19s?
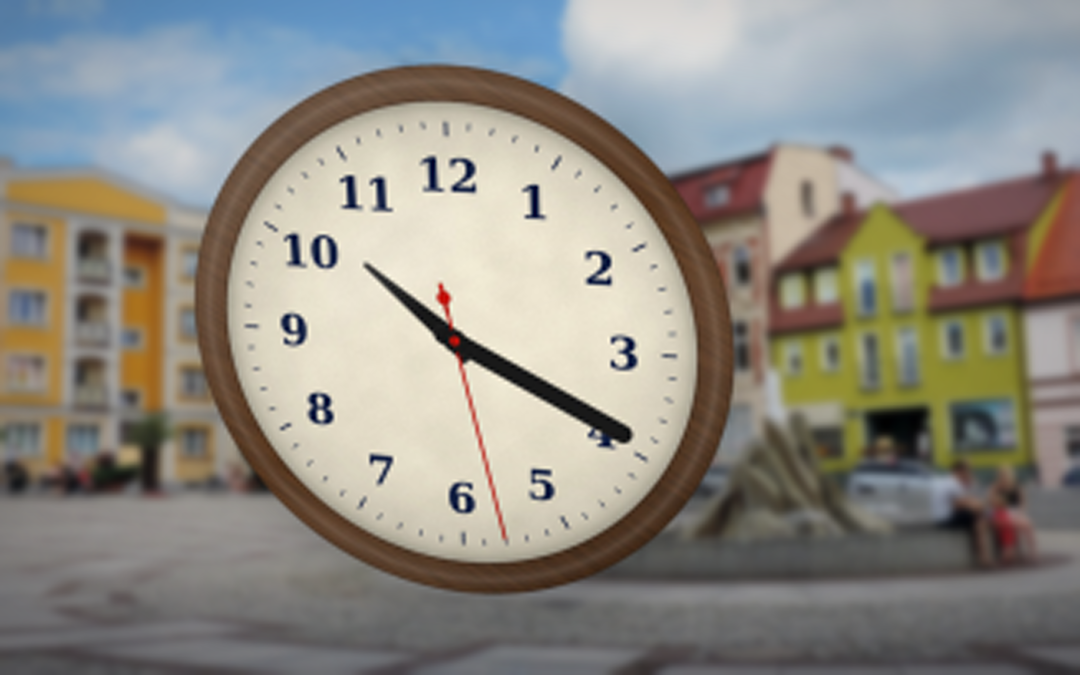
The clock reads 10h19m28s
